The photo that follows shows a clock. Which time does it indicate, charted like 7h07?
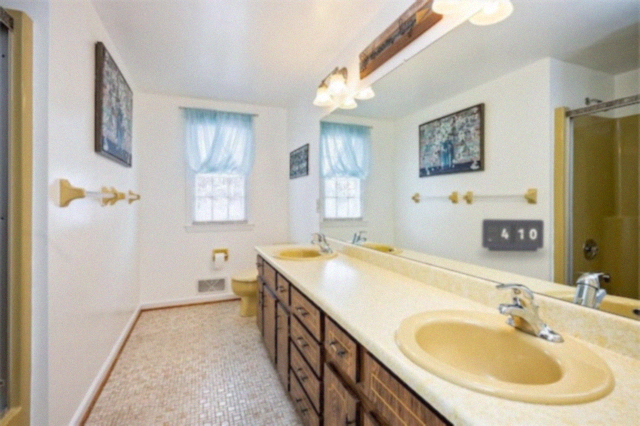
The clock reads 4h10
